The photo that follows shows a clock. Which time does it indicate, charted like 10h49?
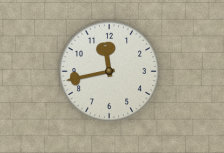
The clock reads 11h43
